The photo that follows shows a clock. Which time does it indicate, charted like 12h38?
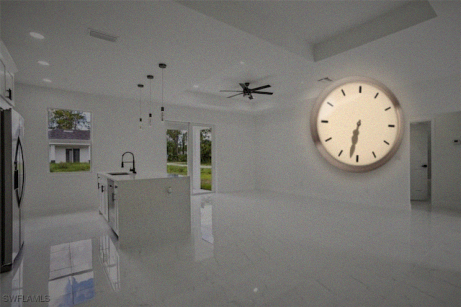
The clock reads 6h32
